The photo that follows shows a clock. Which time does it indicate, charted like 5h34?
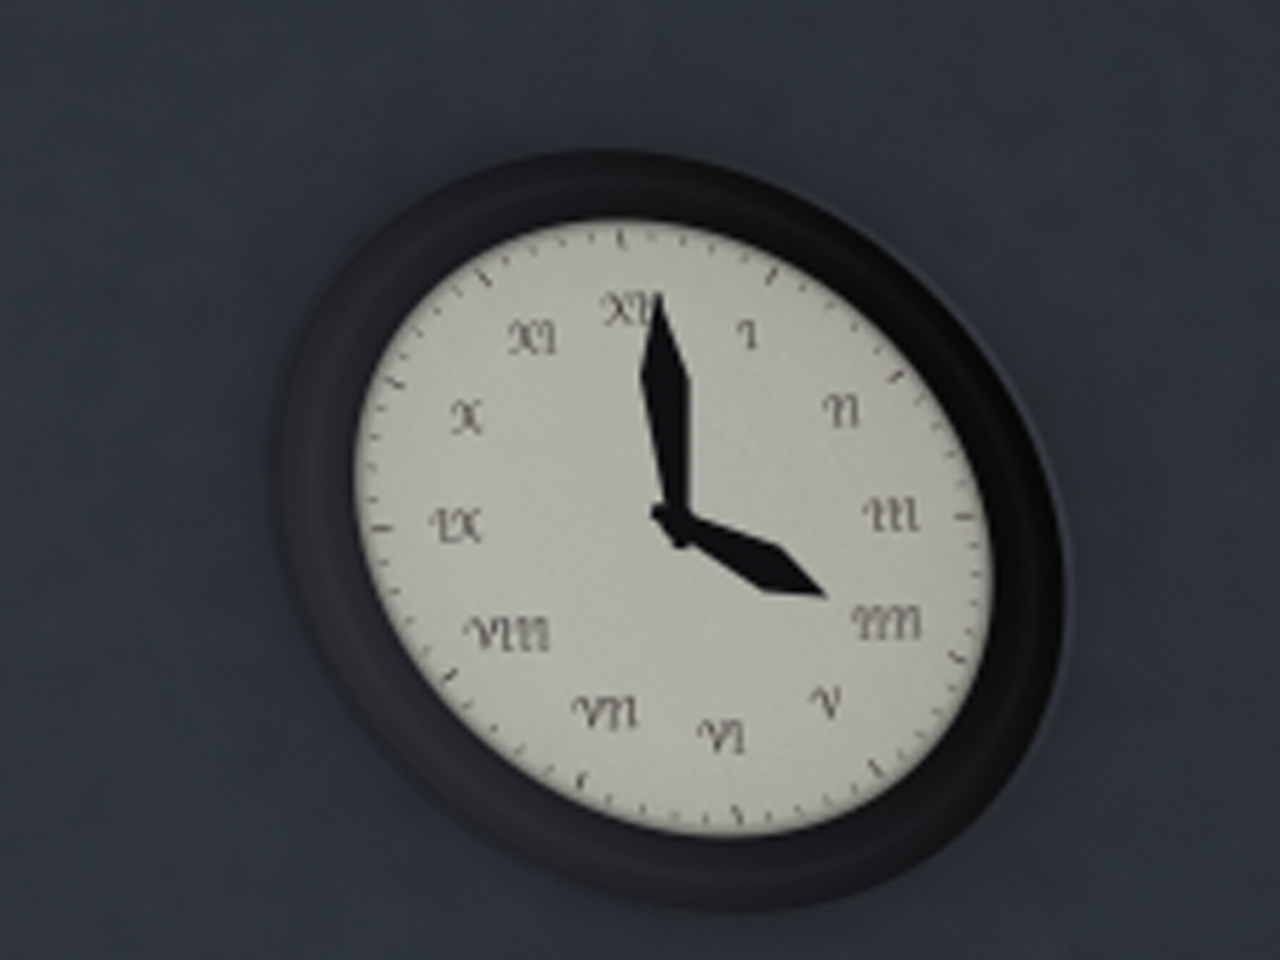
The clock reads 4h01
